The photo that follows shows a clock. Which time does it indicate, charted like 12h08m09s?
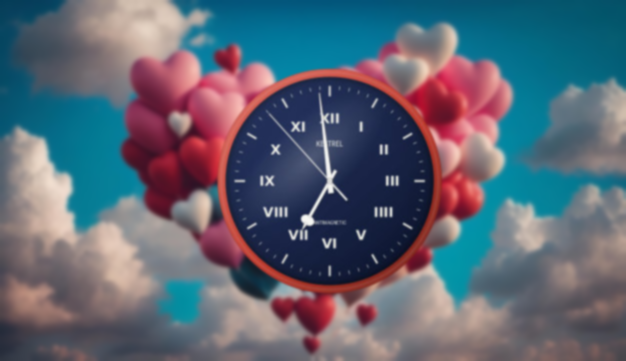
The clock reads 6h58m53s
